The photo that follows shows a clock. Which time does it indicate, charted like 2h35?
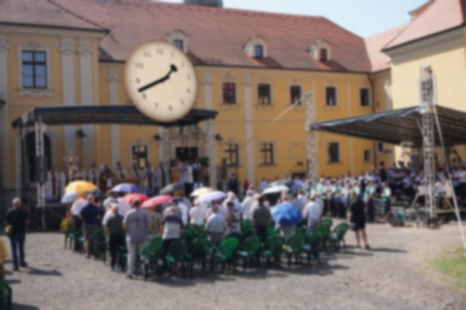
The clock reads 1h42
